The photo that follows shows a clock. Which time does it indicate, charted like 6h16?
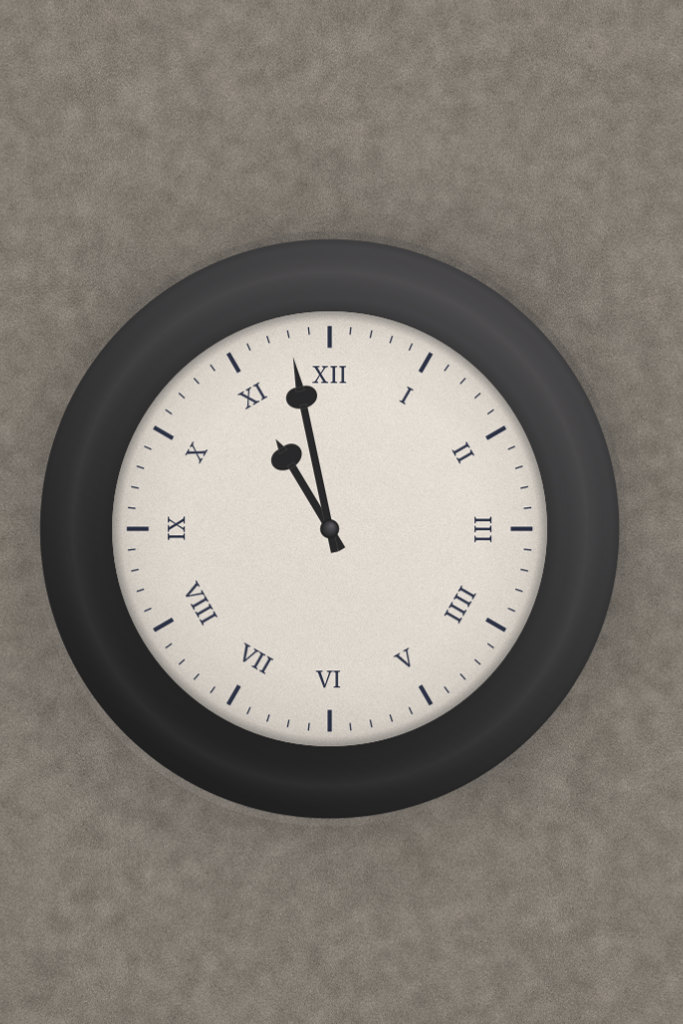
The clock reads 10h58
